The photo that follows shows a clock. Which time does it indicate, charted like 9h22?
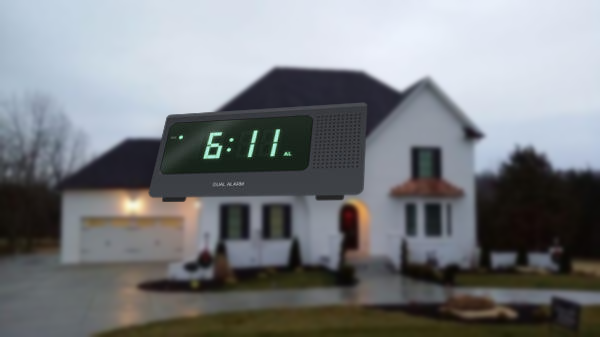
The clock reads 6h11
